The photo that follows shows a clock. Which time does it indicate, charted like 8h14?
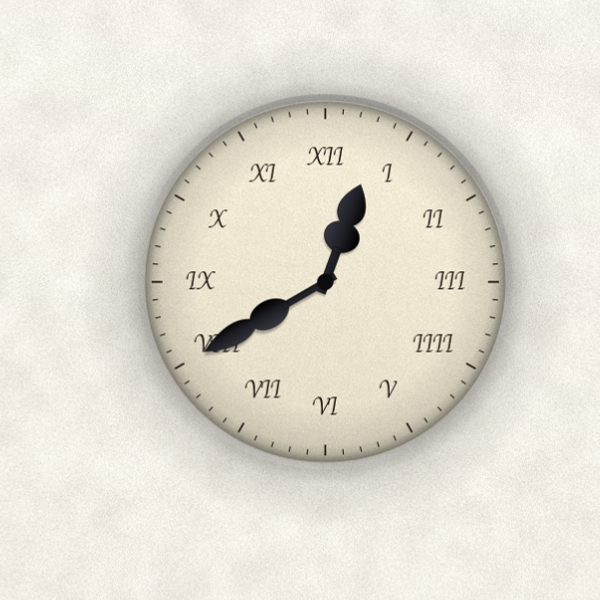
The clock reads 12h40
